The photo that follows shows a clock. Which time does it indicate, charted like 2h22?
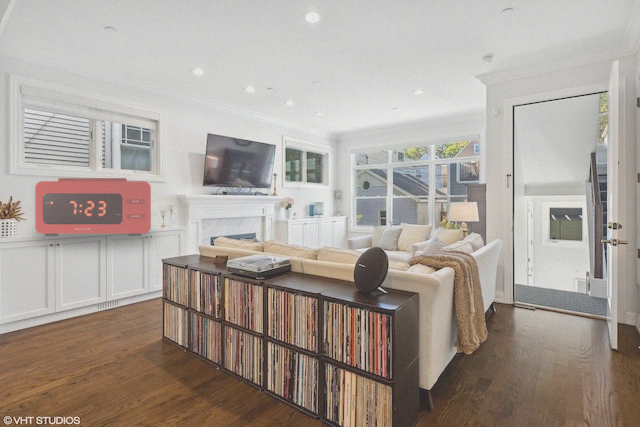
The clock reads 7h23
